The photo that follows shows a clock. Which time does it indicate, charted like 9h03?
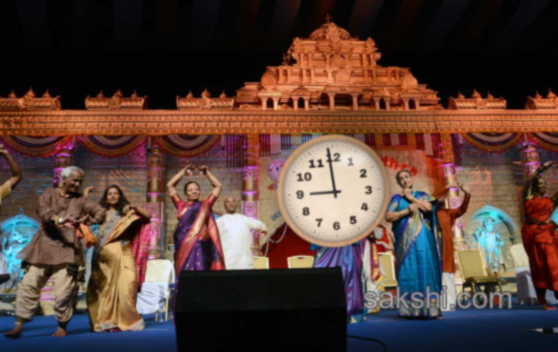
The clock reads 8h59
